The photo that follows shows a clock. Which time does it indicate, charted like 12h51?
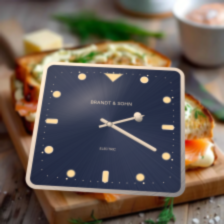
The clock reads 2h20
